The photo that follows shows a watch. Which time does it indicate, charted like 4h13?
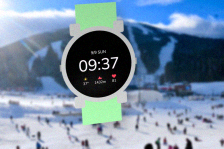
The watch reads 9h37
